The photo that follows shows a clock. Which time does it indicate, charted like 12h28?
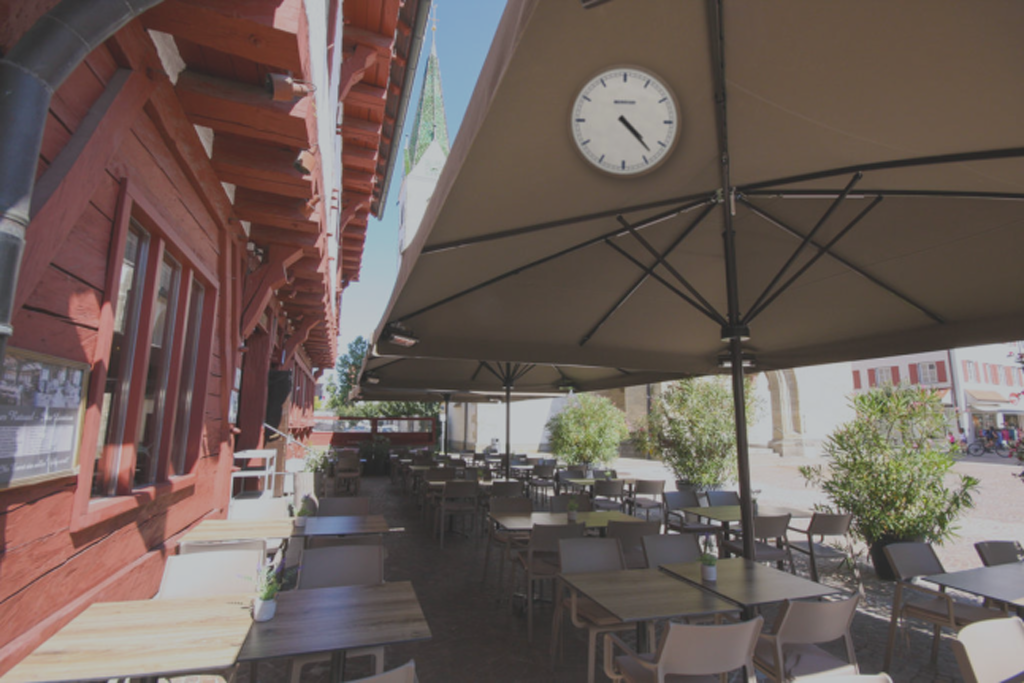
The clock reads 4h23
